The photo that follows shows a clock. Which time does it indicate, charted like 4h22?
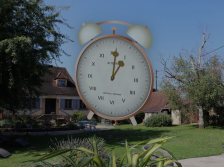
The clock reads 1h01
